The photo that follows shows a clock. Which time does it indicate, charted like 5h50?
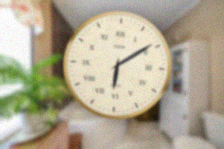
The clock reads 6h09
